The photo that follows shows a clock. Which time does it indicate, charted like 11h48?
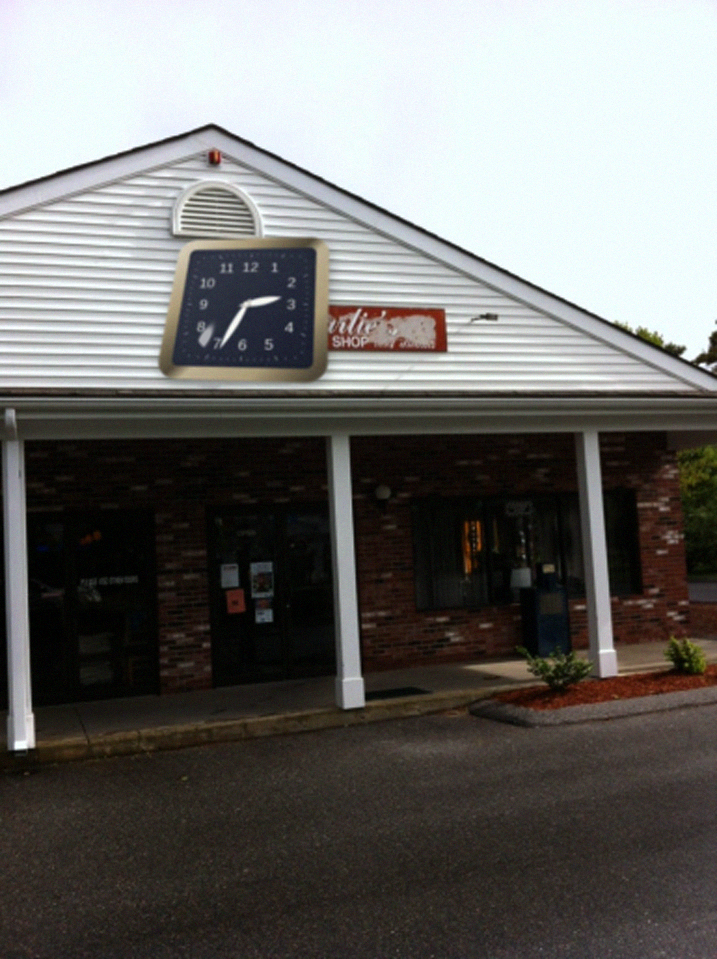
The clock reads 2h34
